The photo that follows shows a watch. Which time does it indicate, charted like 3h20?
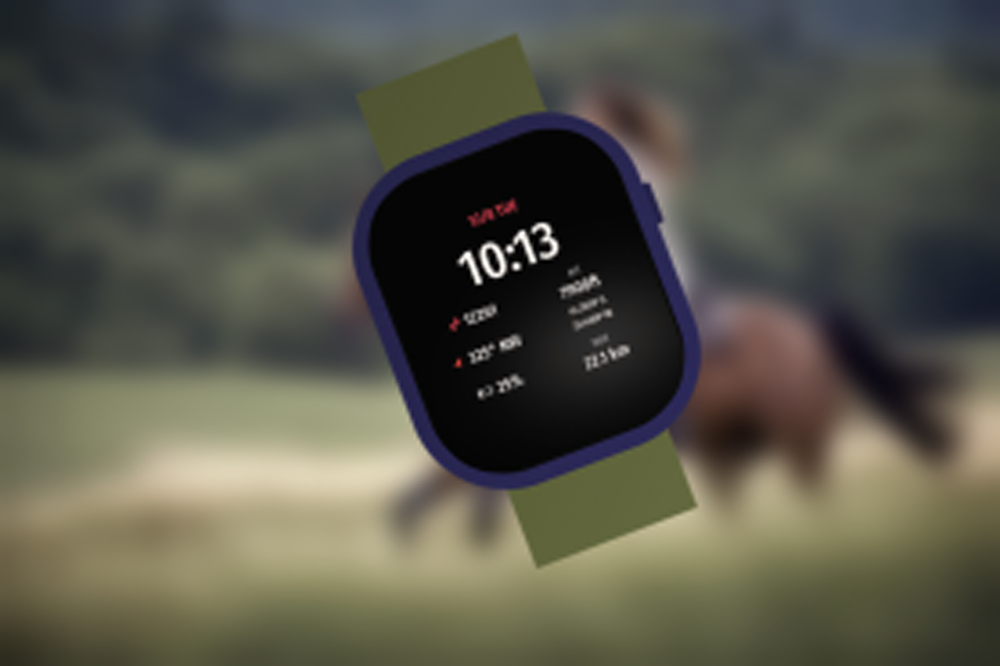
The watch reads 10h13
